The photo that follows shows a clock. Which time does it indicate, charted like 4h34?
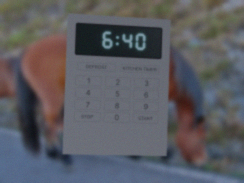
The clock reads 6h40
